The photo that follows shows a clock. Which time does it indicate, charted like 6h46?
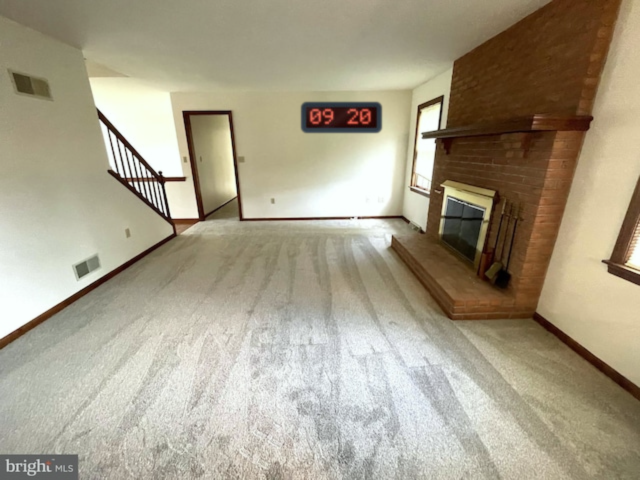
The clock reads 9h20
